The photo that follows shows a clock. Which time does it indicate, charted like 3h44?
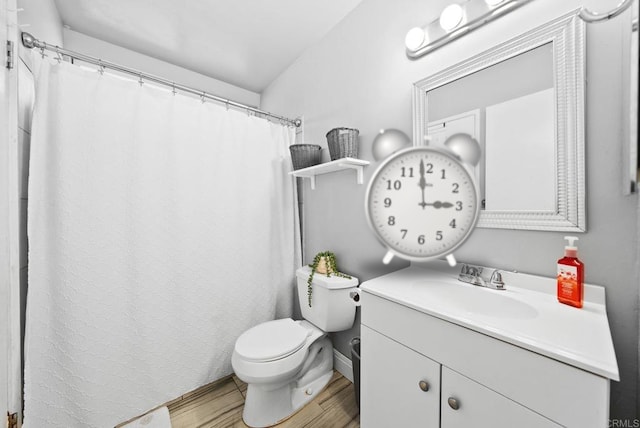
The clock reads 2h59
